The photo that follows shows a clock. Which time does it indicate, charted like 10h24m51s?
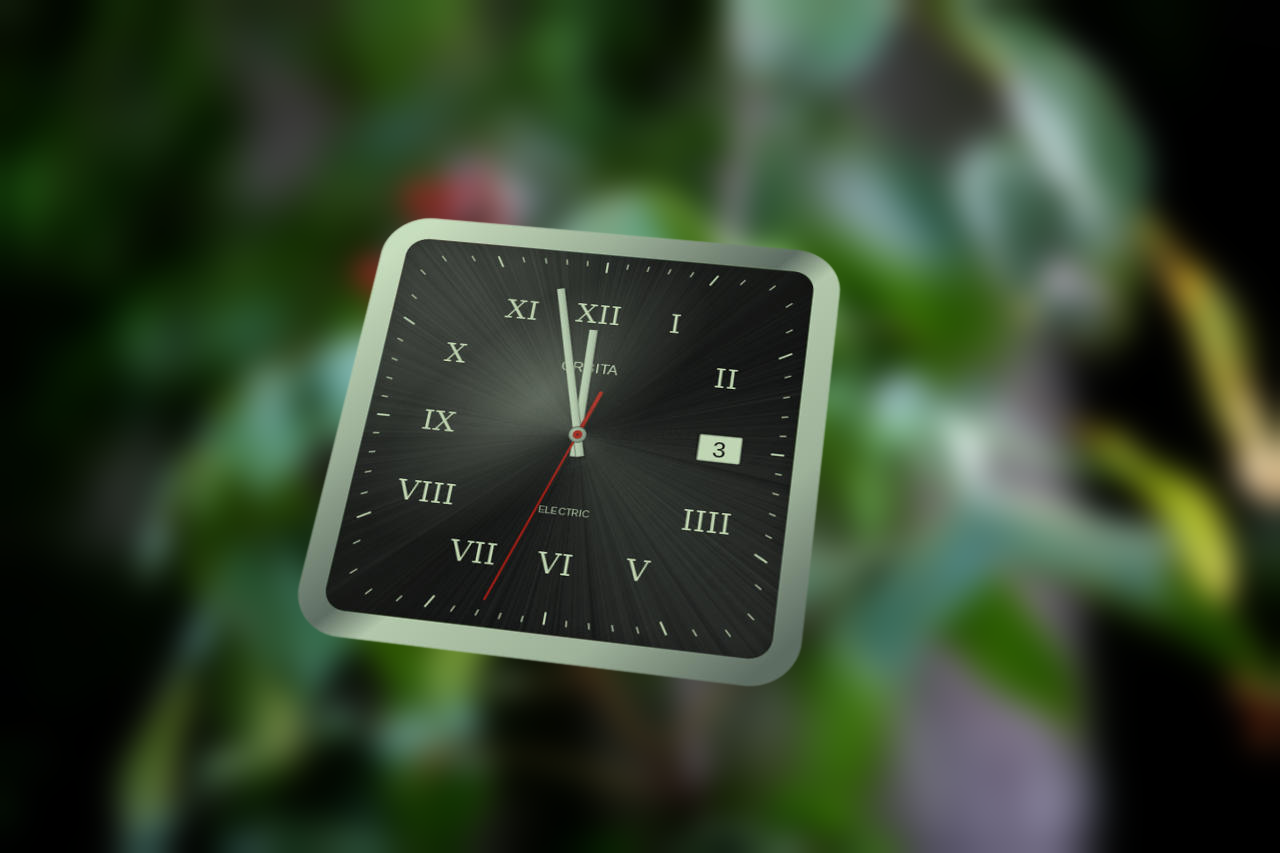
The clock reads 11h57m33s
